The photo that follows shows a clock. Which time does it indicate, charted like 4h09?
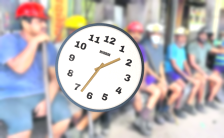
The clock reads 1h33
